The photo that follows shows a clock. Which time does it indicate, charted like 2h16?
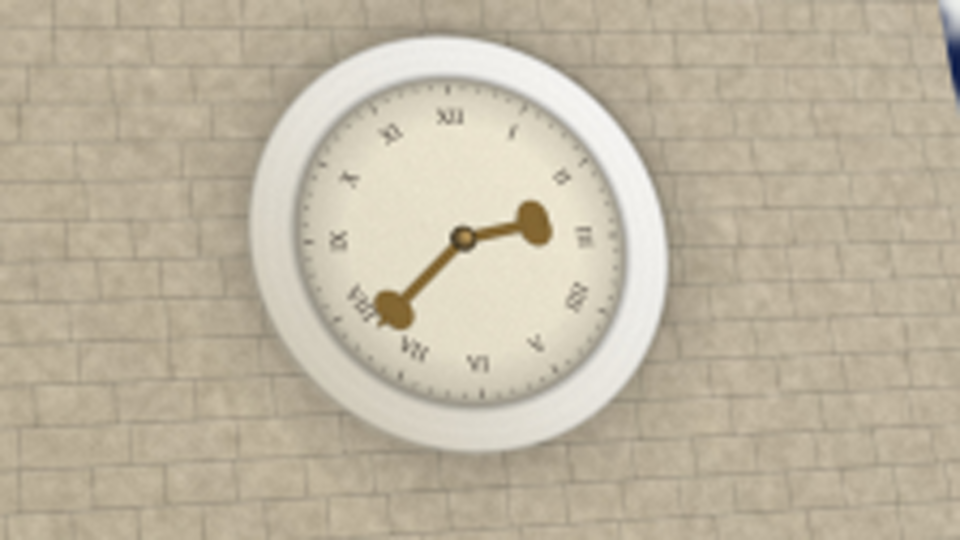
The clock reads 2h38
